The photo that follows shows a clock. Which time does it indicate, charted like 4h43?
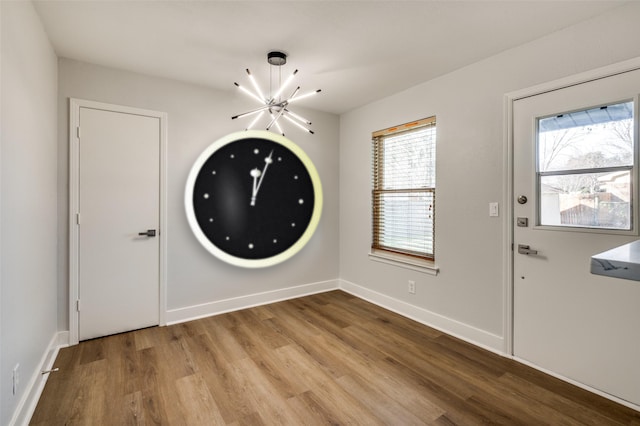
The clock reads 12h03
